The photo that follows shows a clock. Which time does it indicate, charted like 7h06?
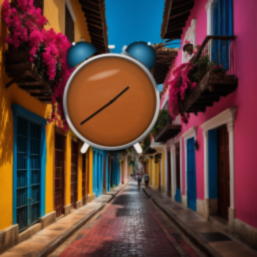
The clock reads 1h39
